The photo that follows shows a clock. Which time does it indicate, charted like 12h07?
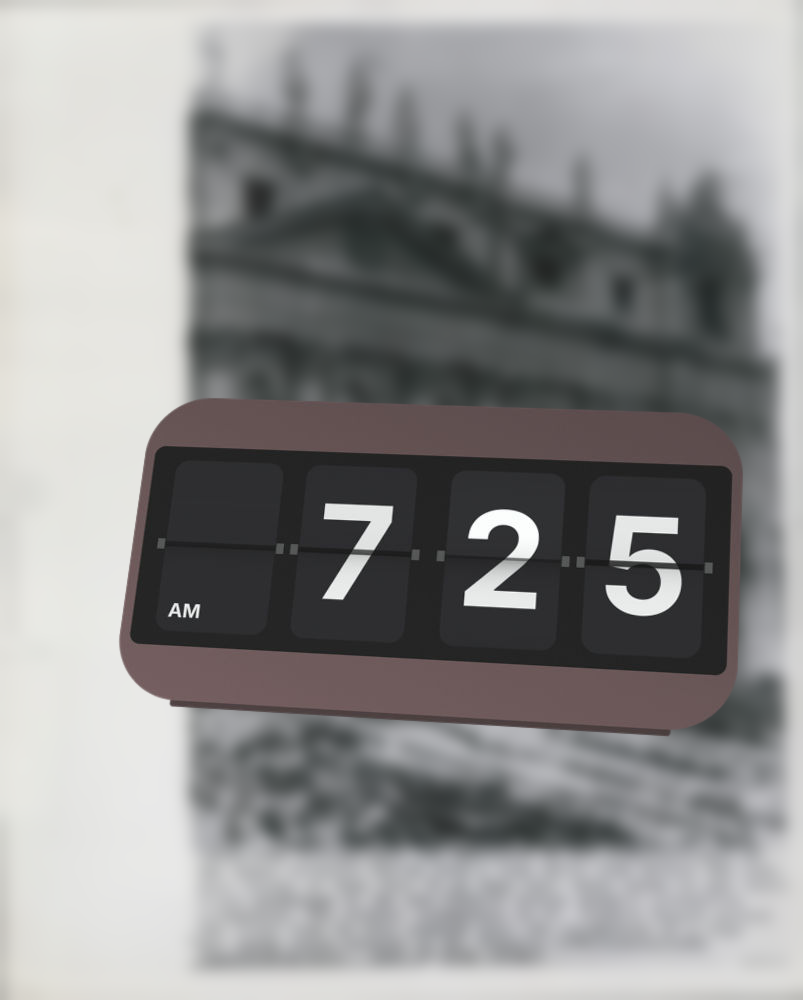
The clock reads 7h25
